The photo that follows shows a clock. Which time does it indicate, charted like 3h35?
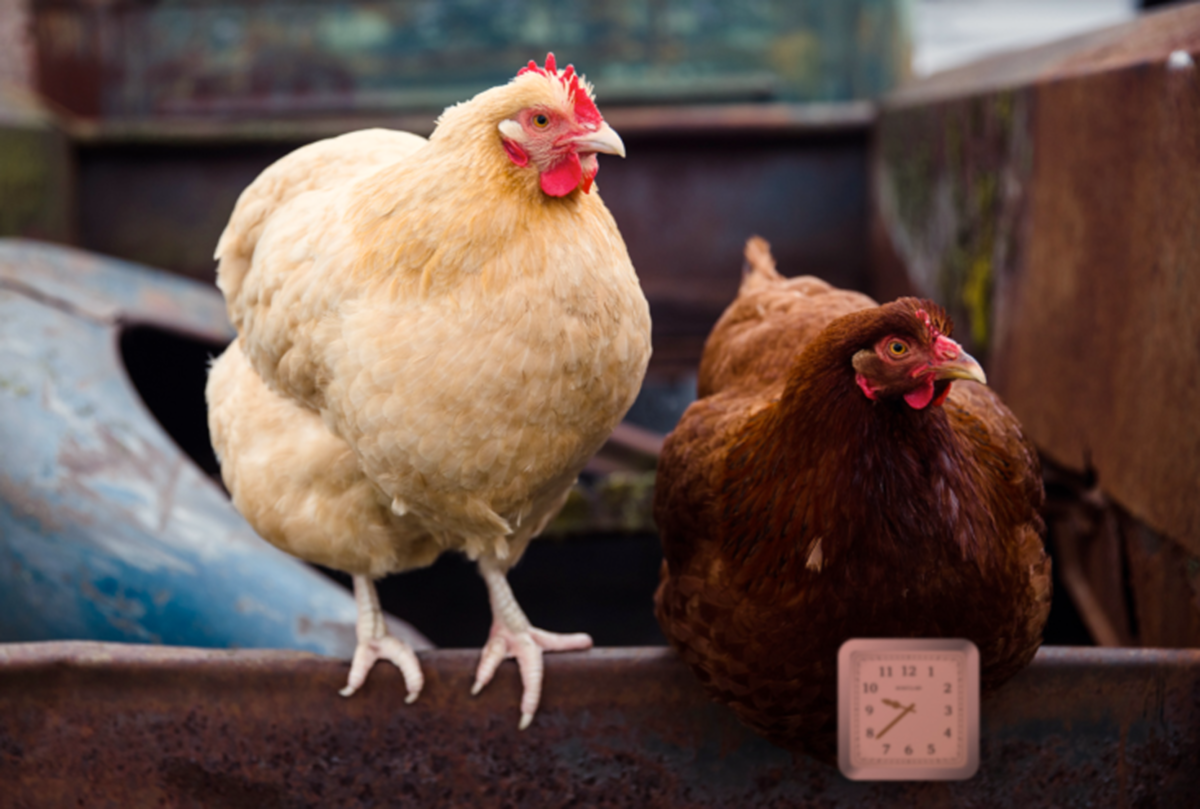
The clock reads 9h38
